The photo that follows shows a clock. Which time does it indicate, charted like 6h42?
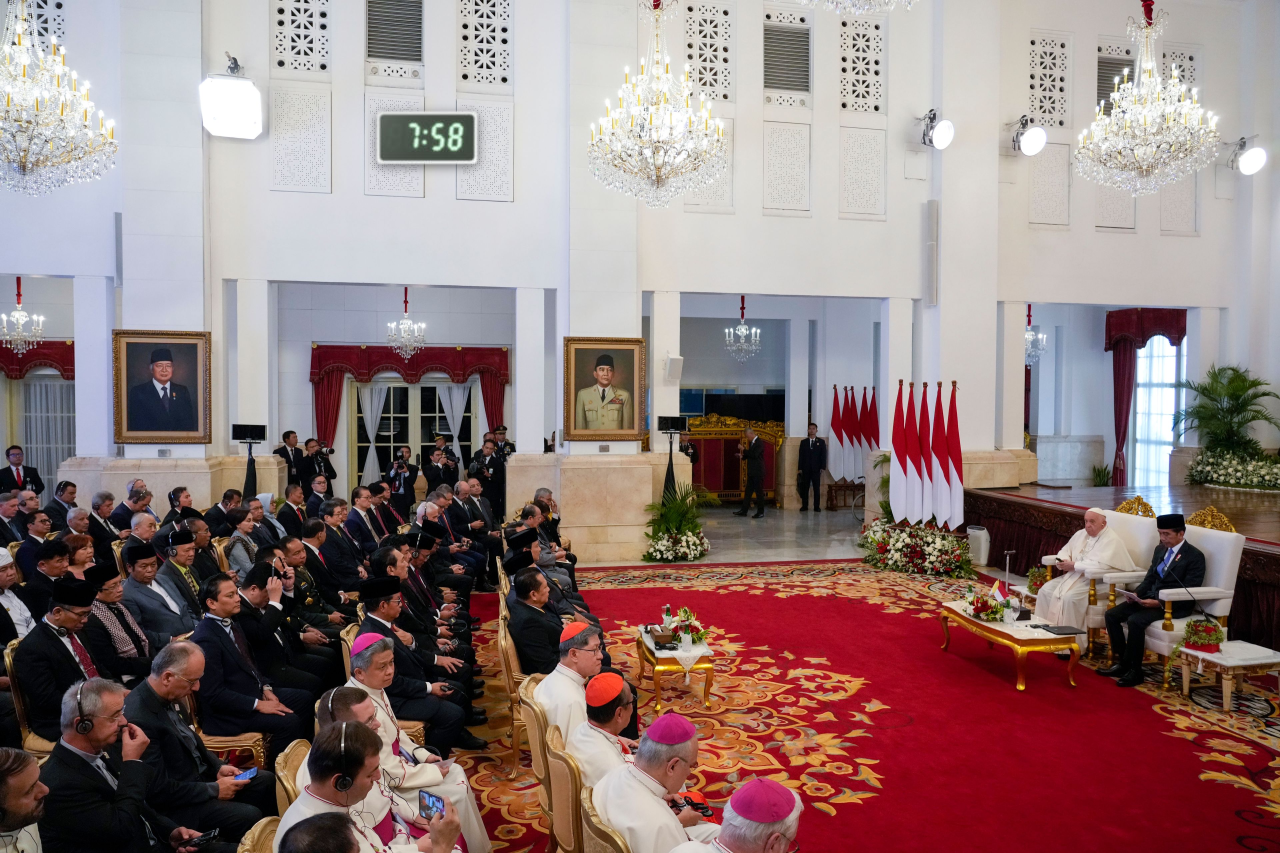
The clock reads 7h58
